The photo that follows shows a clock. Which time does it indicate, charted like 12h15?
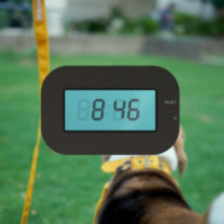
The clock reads 8h46
